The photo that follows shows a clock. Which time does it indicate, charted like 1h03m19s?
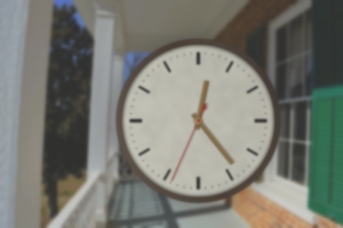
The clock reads 12h23m34s
